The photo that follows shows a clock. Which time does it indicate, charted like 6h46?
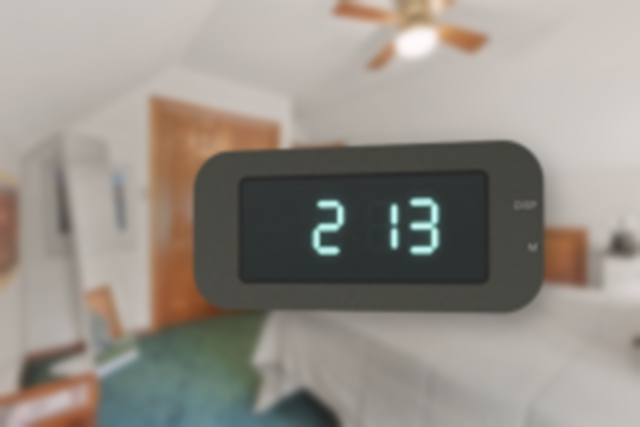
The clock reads 2h13
